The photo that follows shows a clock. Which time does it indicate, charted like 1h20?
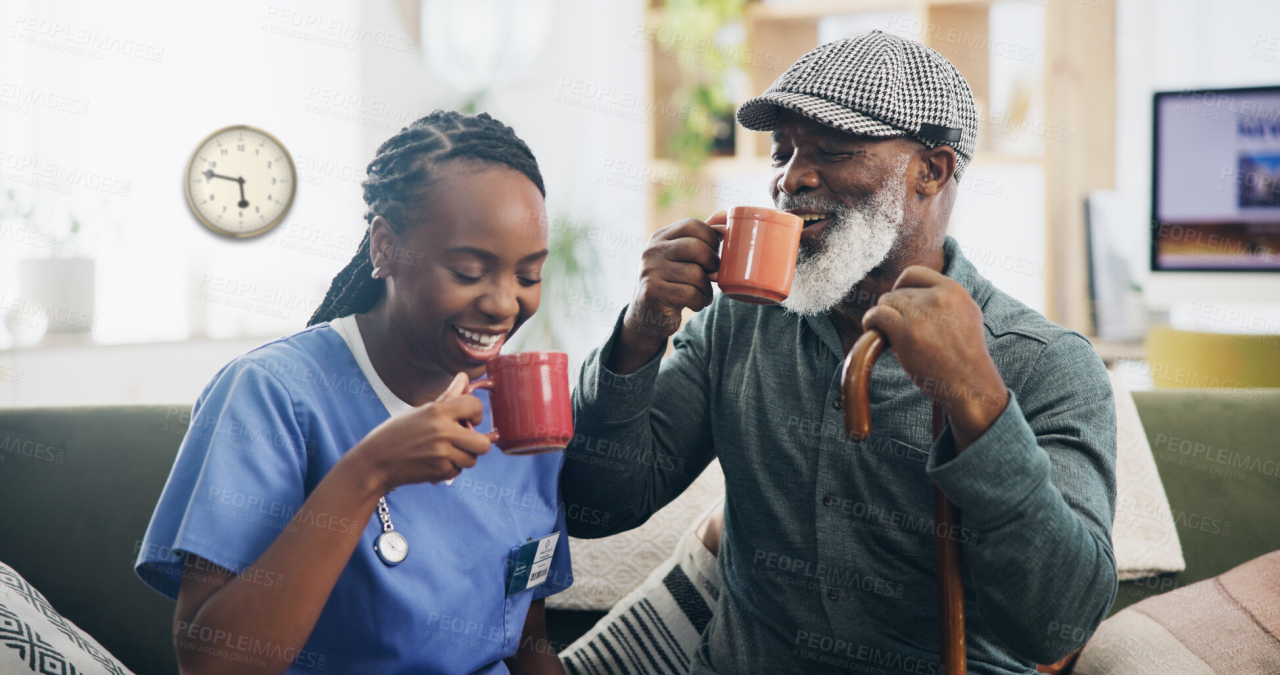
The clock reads 5h47
